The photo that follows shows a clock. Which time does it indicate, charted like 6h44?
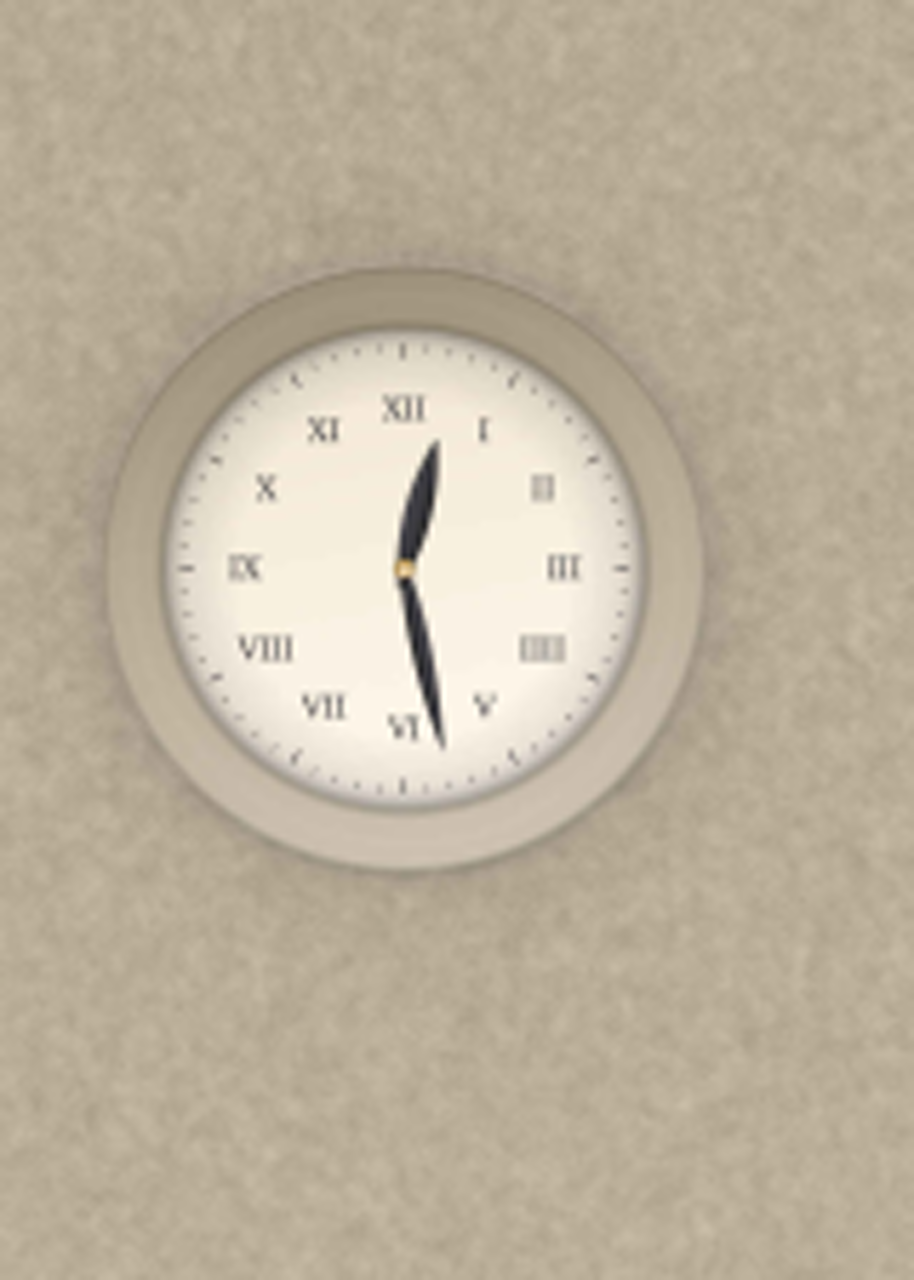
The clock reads 12h28
